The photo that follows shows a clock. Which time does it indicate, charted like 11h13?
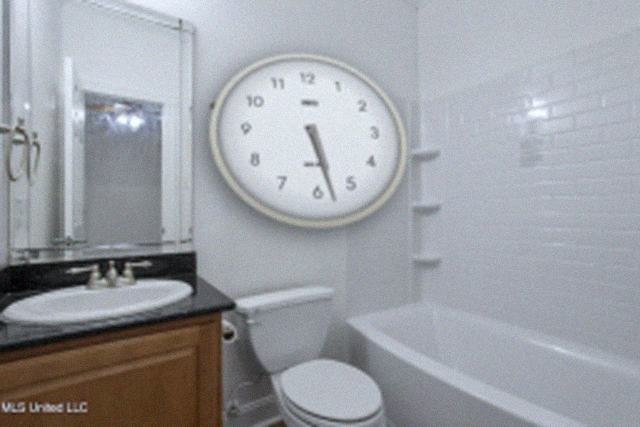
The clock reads 5h28
